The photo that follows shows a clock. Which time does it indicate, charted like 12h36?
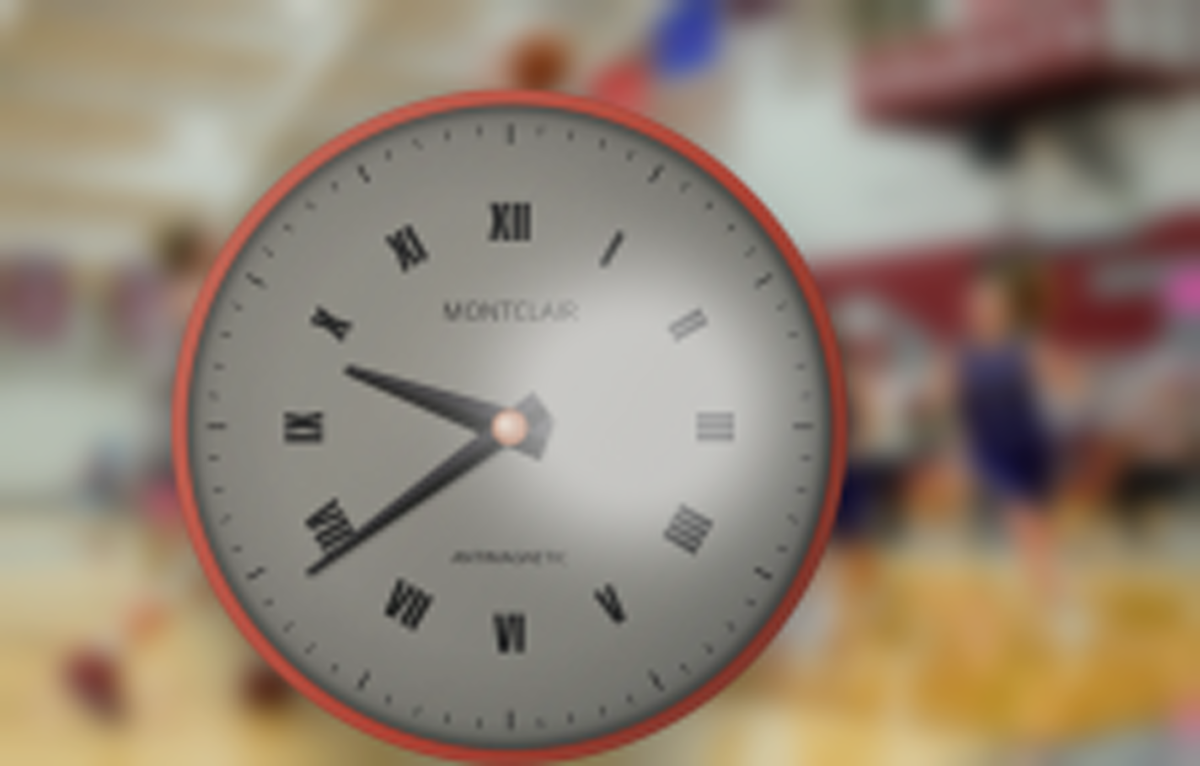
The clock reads 9h39
